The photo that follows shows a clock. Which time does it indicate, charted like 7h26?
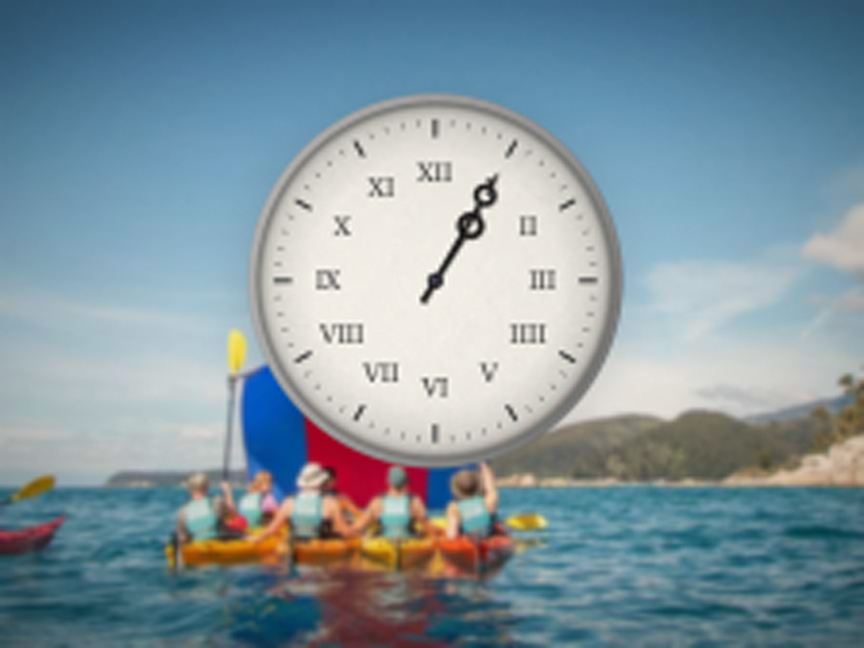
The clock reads 1h05
